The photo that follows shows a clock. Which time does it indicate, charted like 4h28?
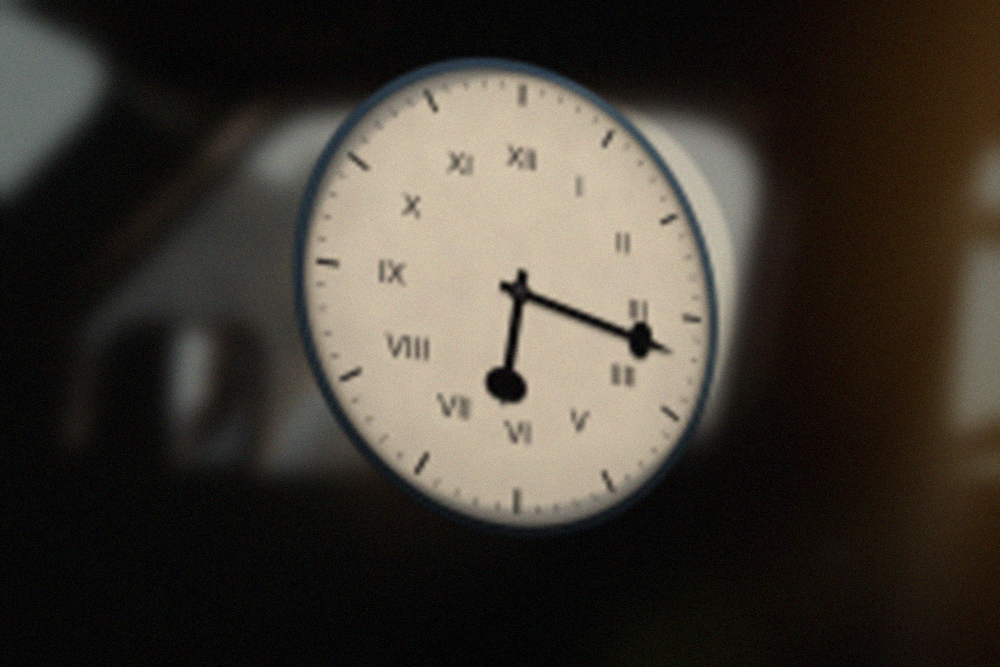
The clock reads 6h17
